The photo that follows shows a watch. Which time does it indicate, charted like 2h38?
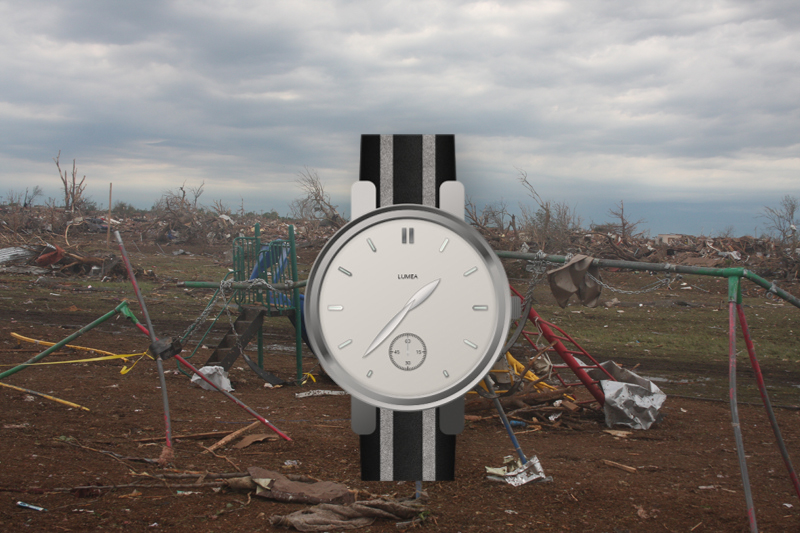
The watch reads 1h37
